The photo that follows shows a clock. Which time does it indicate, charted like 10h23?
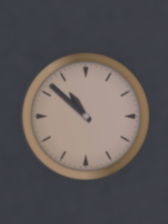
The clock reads 10h52
